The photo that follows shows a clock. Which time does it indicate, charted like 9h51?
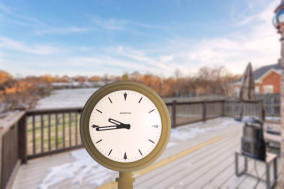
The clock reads 9h44
